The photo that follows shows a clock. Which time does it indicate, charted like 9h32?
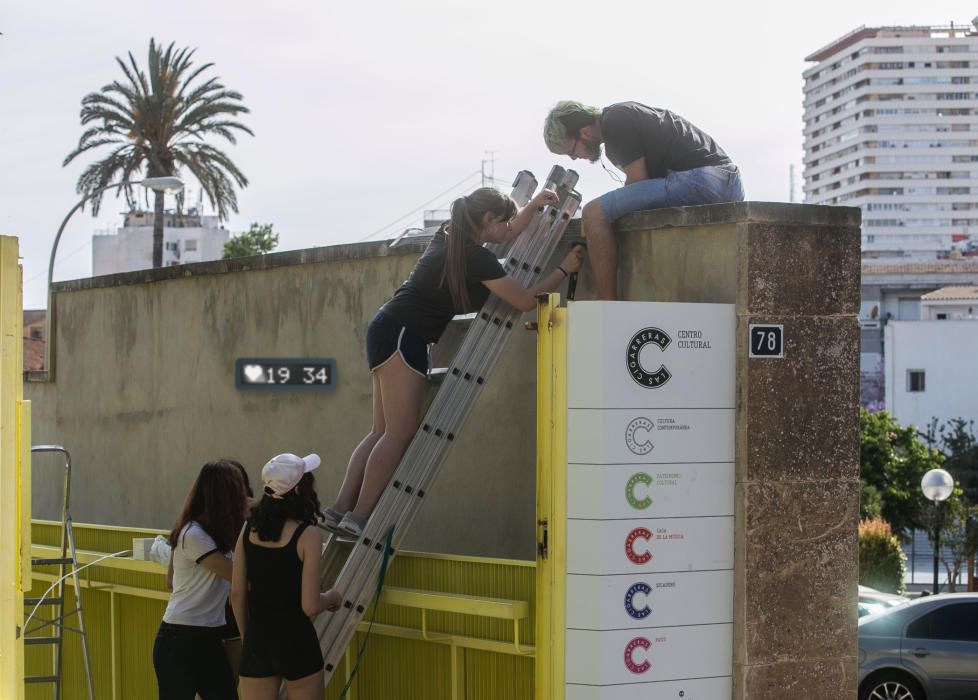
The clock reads 19h34
